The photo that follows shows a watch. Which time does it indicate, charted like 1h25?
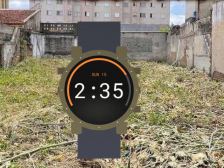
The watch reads 2h35
